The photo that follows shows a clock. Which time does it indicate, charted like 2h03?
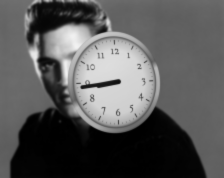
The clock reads 8h44
